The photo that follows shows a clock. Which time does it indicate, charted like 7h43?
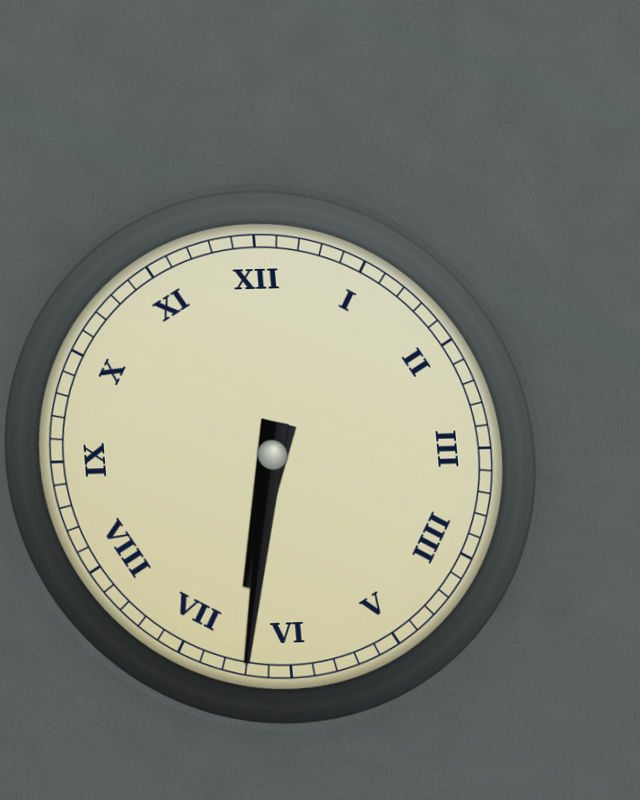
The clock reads 6h32
